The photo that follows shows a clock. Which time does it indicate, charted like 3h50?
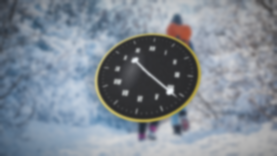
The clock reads 10h21
